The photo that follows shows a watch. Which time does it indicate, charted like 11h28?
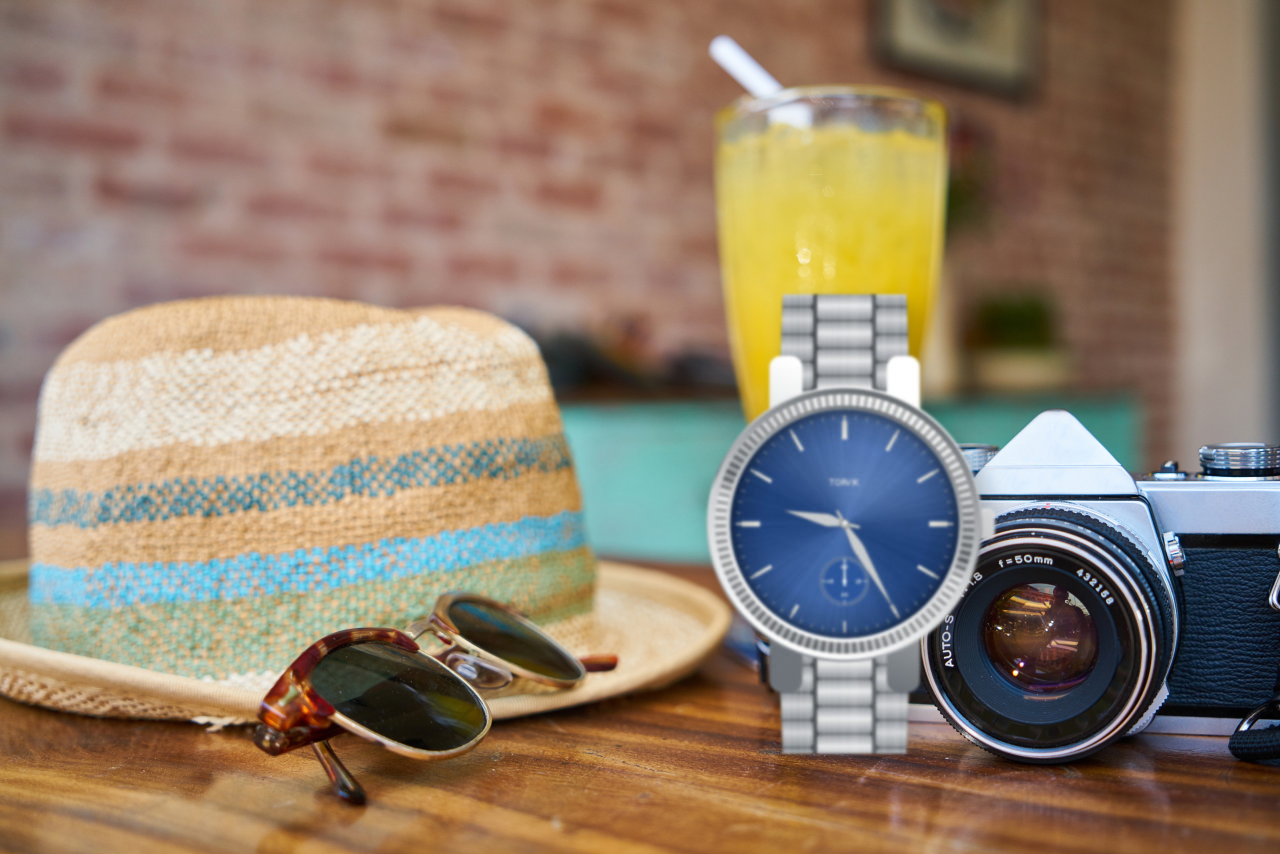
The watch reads 9h25
